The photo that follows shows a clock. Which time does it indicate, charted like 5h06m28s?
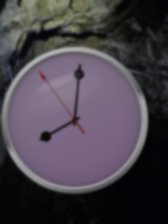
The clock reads 8h00m54s
